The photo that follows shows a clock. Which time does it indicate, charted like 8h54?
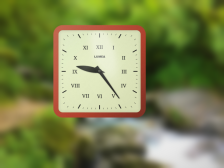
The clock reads 9h24
